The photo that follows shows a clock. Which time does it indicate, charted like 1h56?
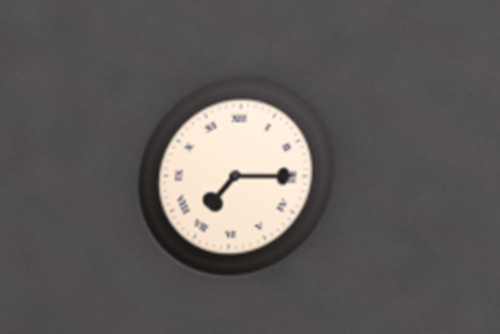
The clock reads 7h15
